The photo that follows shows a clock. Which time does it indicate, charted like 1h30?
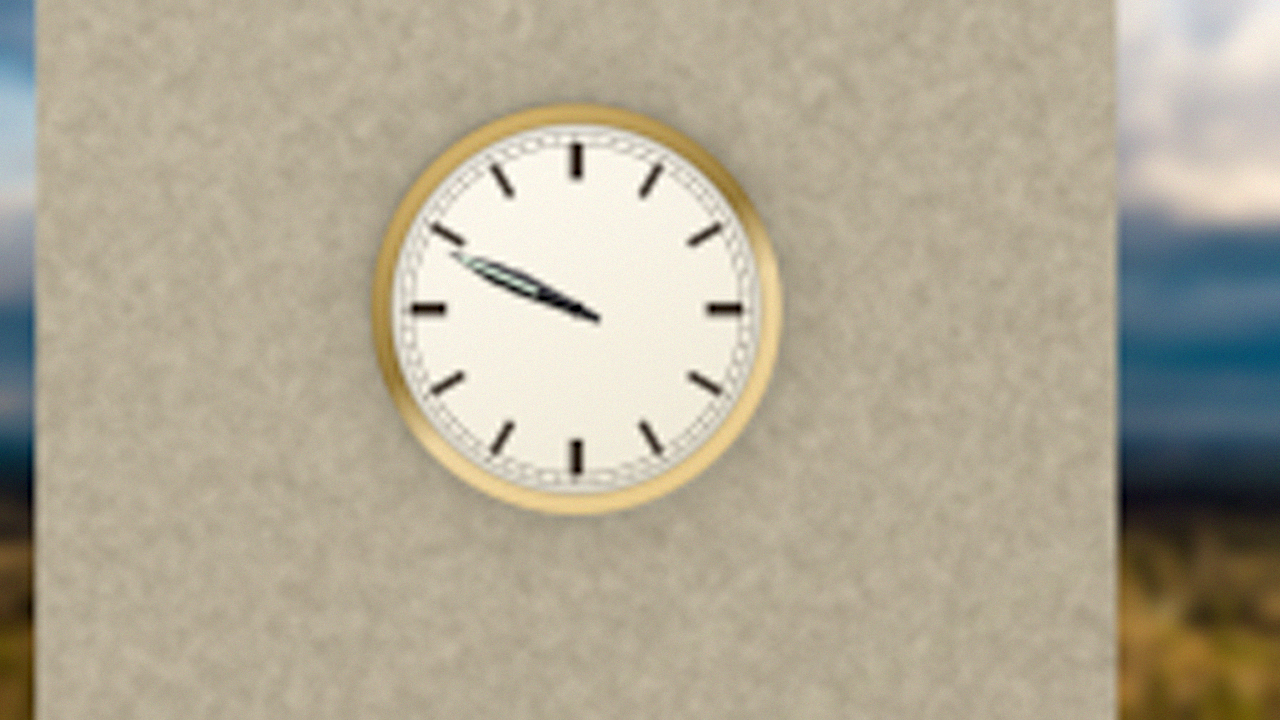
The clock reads 9h49
